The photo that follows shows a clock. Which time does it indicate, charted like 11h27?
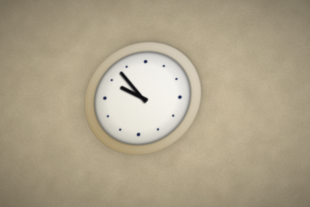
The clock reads 9h53
